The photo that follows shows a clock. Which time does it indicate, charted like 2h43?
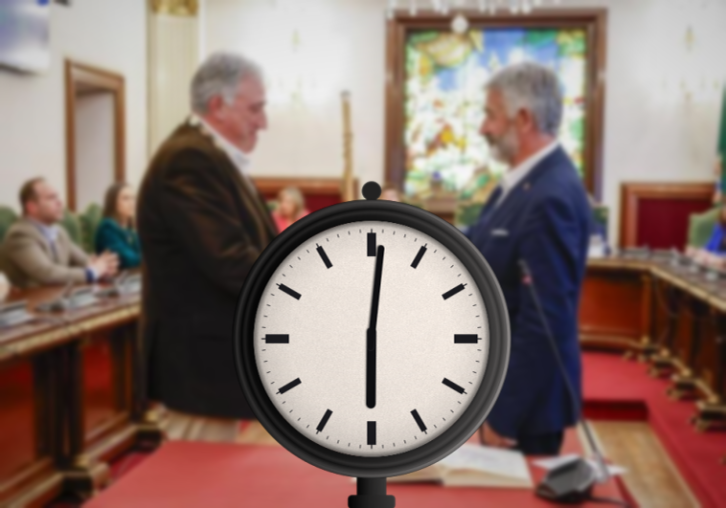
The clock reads 6h01
